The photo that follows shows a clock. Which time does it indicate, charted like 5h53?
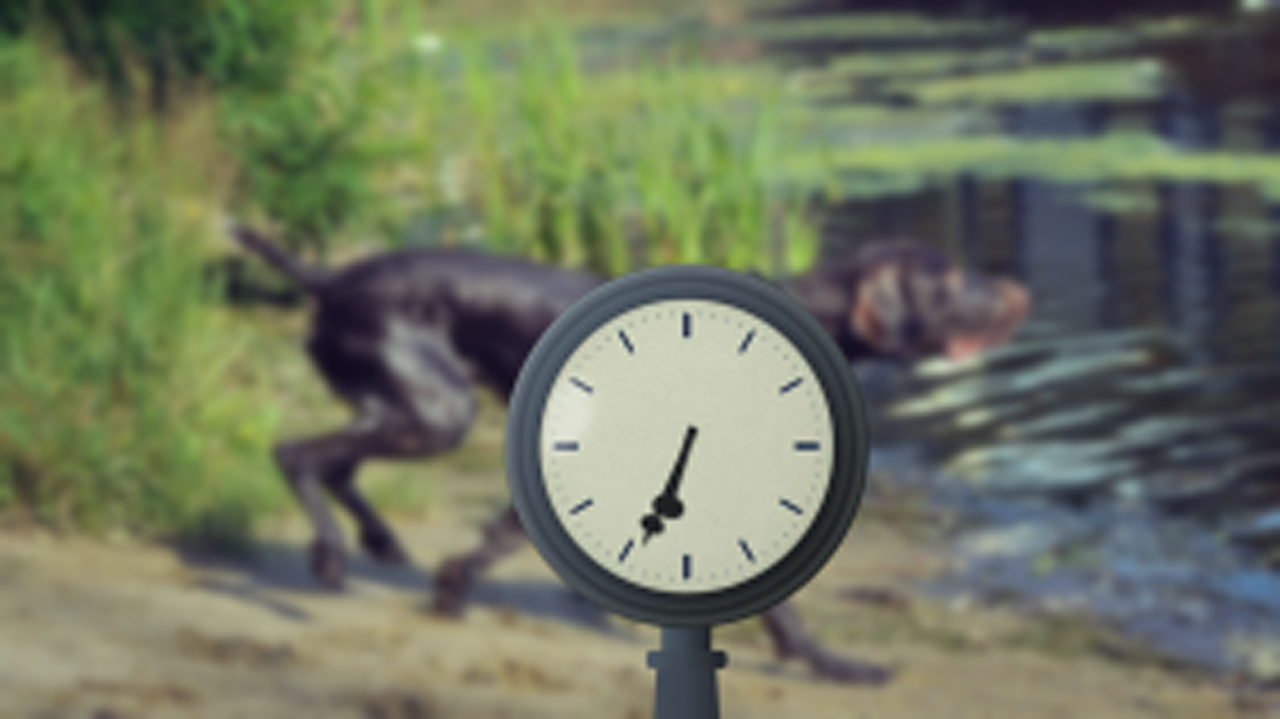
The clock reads 6h34
